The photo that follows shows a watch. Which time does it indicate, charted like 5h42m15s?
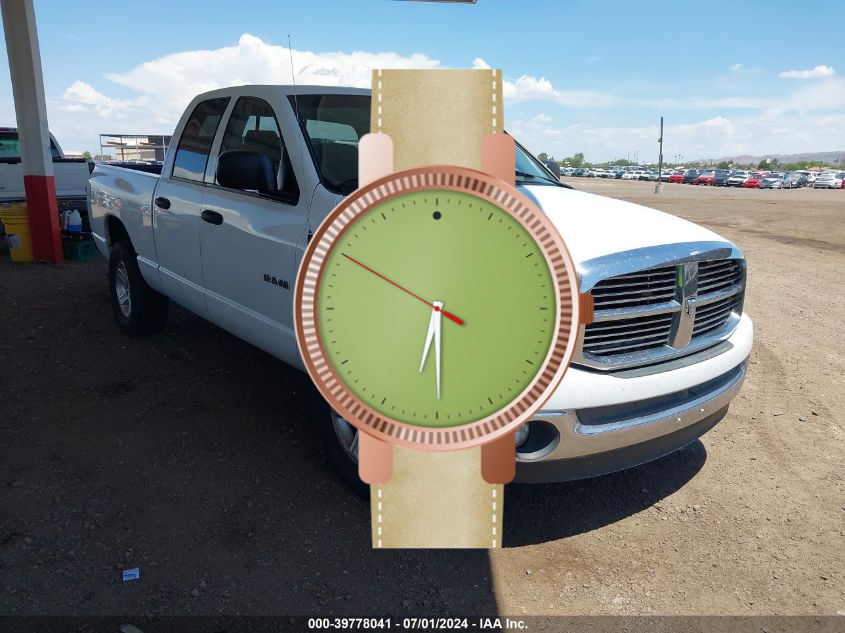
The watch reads 6h29m50s
